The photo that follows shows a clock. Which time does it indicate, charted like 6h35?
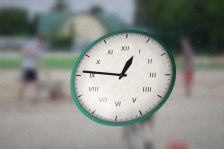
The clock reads 12h46
